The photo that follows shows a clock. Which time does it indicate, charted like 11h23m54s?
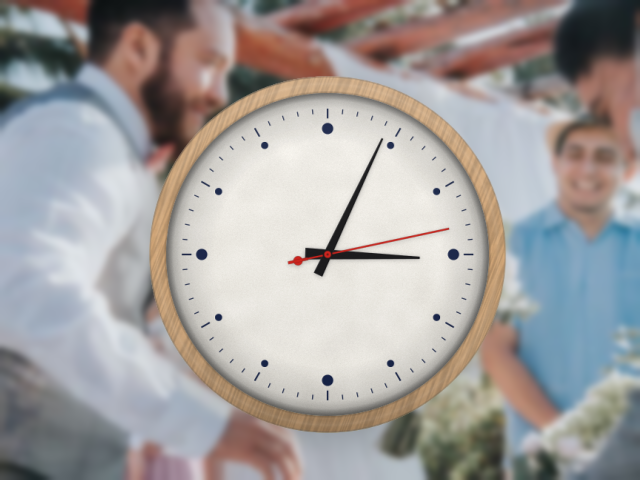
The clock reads 3h04m13s
